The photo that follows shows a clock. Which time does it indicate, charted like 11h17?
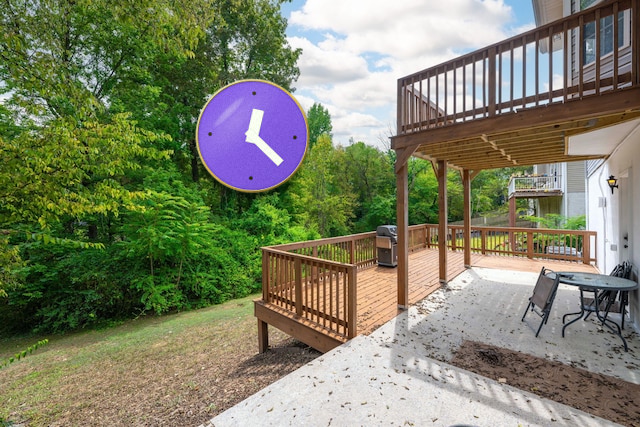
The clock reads 12h22
